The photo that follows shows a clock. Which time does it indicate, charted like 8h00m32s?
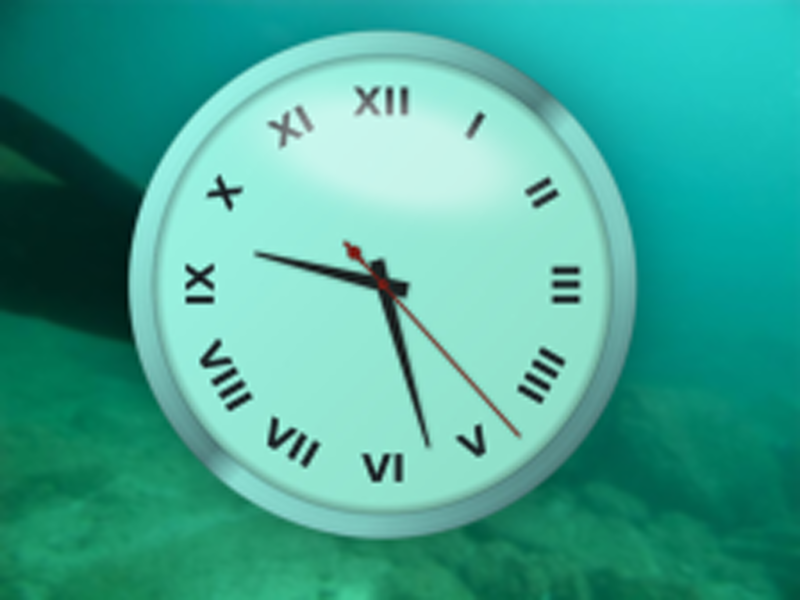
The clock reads 9h27m23s
